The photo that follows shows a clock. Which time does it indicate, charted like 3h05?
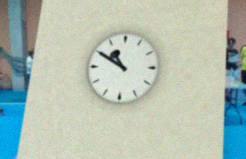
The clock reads 10h50
